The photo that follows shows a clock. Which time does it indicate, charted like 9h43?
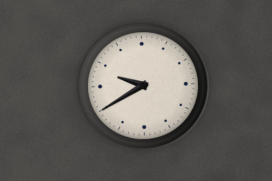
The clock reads 9h40
